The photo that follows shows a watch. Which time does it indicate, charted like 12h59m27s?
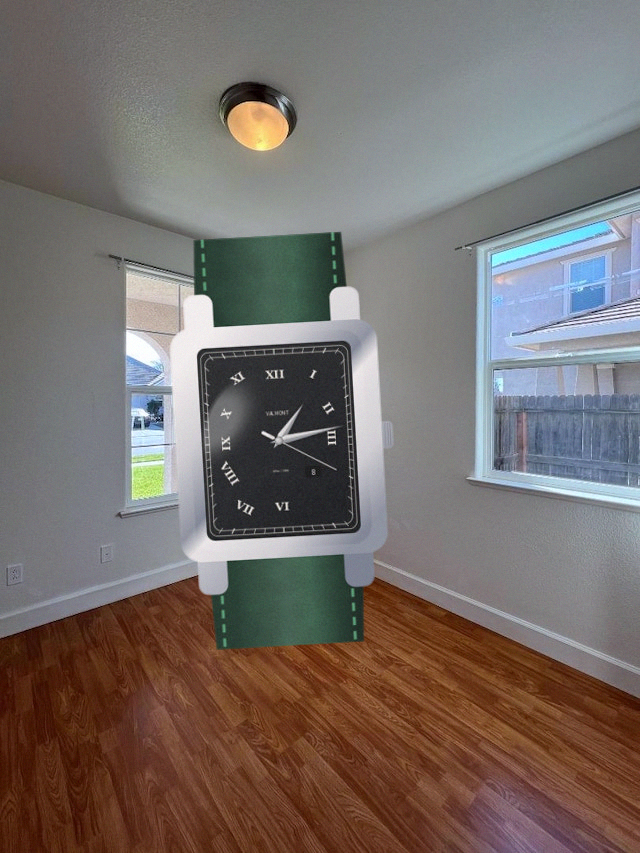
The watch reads 1h13m20s
